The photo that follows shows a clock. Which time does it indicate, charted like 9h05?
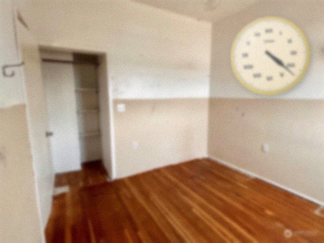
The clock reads 4h22
